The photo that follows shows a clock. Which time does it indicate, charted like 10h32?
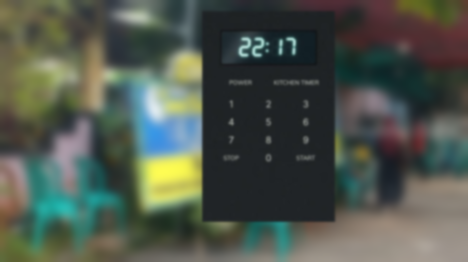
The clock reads 22h17
